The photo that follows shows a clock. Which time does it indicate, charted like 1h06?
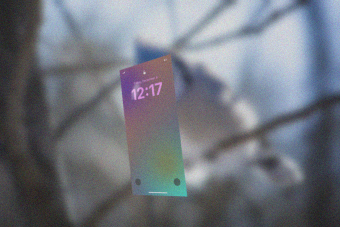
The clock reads 12h17
